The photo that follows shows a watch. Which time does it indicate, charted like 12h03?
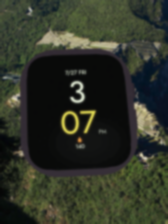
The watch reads 3h07
